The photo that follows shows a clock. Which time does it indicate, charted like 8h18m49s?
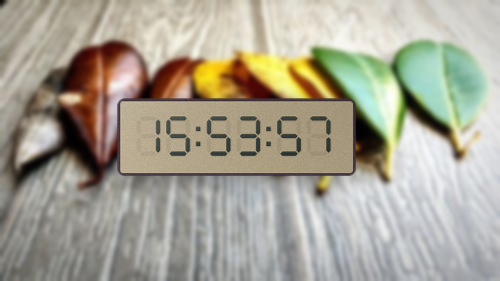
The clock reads 15h53m57s
